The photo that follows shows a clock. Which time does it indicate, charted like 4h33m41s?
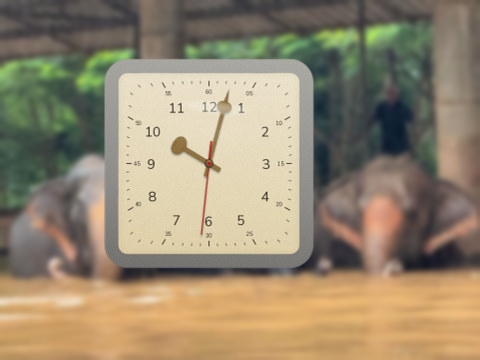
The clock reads 10h02m31s
